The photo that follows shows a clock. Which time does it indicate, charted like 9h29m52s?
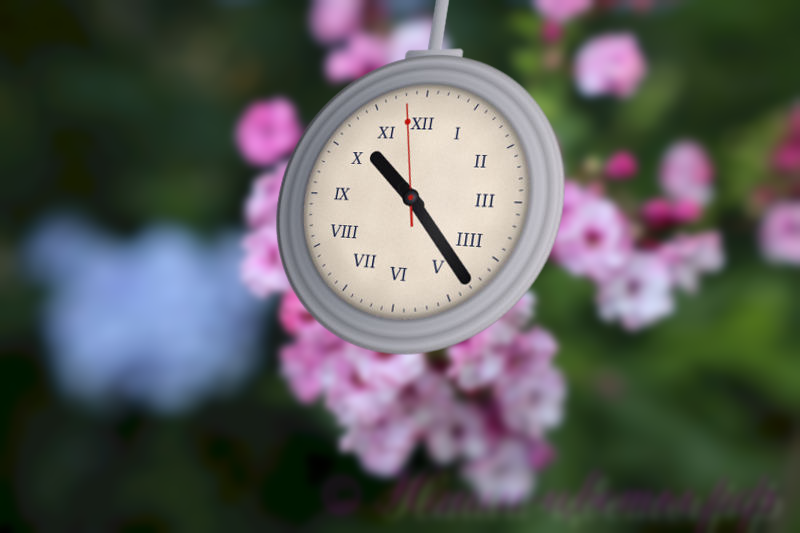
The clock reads 10h22m58s
